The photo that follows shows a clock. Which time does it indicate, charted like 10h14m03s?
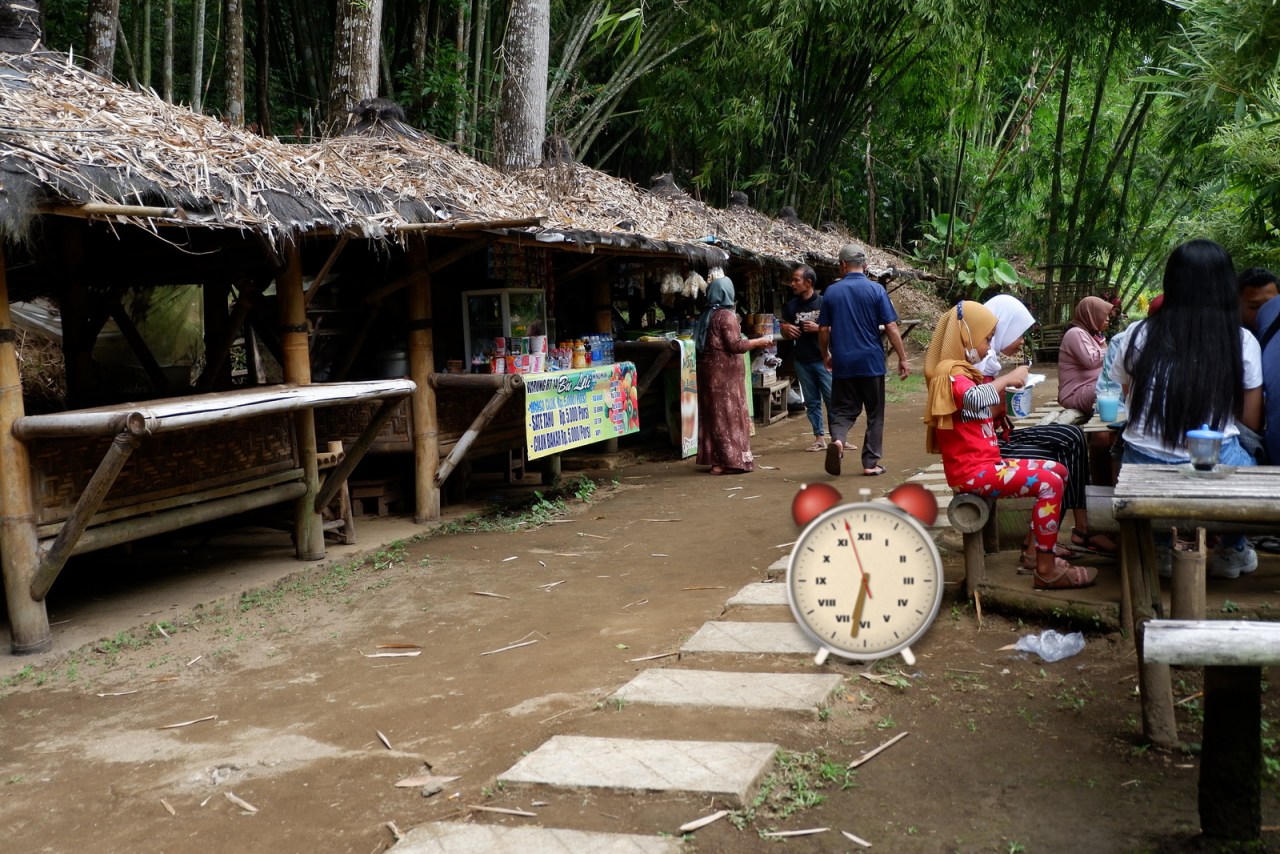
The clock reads 6h31m57s
